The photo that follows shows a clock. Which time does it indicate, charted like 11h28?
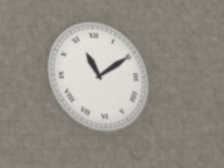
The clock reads 11h10
